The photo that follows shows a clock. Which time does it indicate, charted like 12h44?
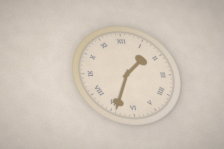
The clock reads 1h34
